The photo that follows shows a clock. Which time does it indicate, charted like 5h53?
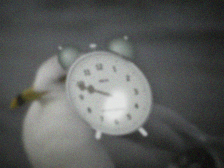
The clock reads 9h49
